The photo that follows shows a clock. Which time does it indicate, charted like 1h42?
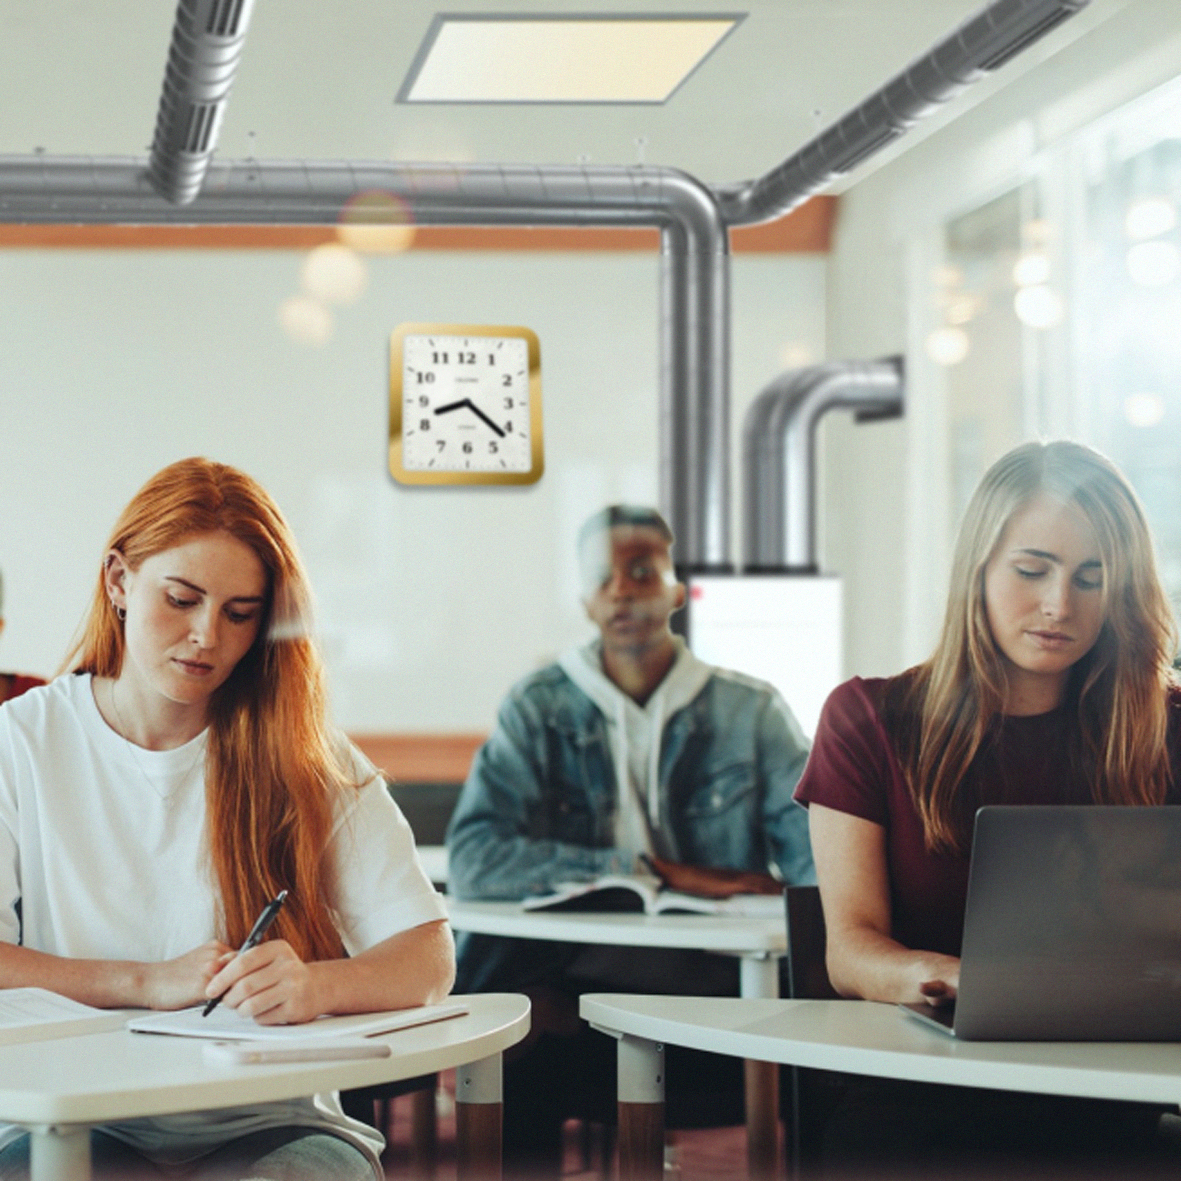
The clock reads 8h22
